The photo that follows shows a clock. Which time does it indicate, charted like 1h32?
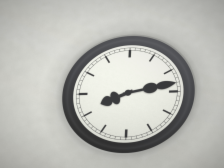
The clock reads 8h13
